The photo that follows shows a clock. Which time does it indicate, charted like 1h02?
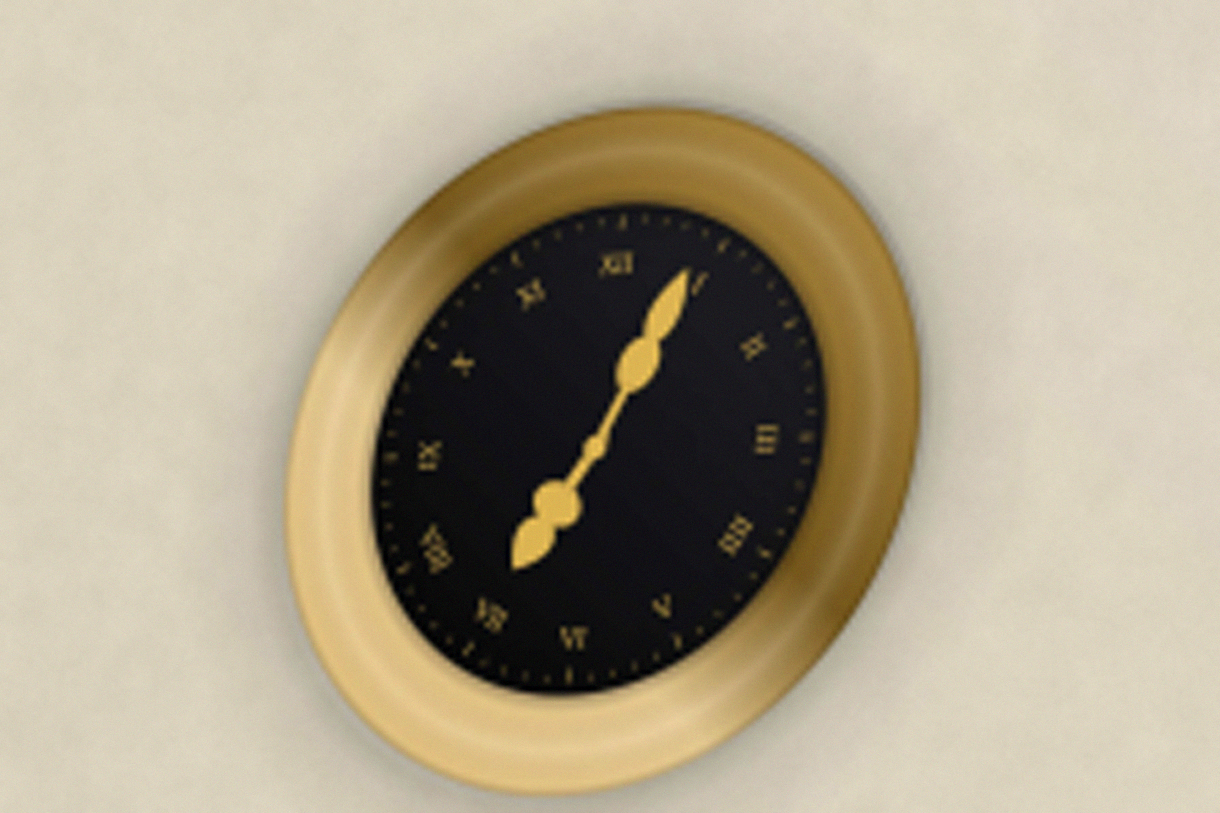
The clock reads 7h04
